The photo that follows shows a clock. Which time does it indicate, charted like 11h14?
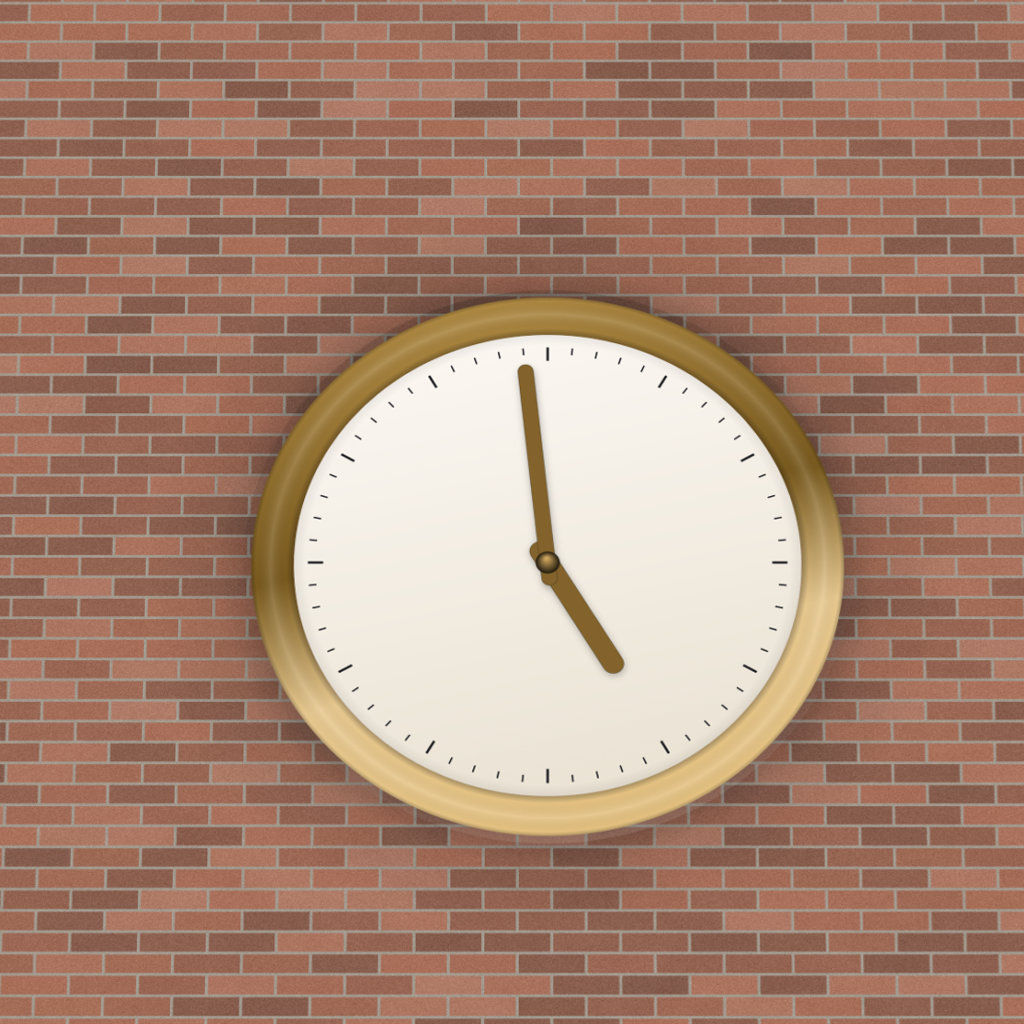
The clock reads 4h59
